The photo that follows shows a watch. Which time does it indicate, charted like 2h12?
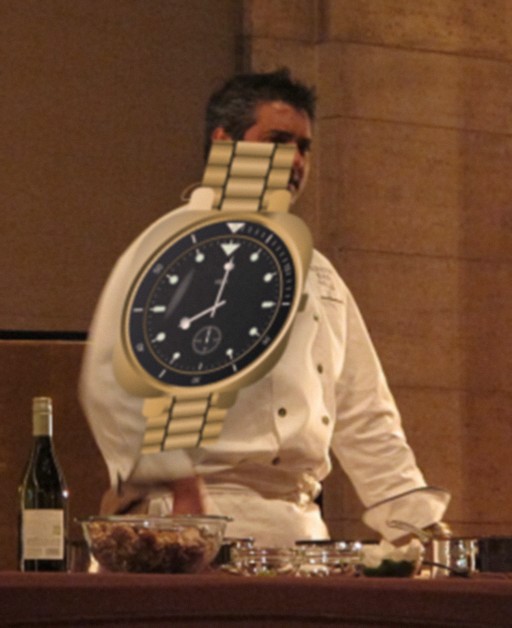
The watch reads 8h01
